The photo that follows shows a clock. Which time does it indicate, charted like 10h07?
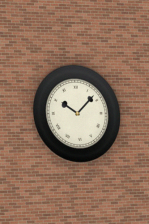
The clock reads 10h08
